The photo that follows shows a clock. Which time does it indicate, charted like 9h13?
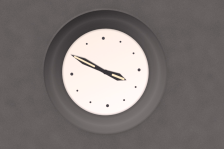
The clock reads 3h50
